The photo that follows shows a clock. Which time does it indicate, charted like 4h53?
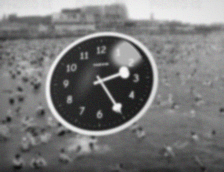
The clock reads 2h25
